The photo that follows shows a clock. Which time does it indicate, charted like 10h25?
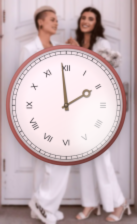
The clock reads 1h59
